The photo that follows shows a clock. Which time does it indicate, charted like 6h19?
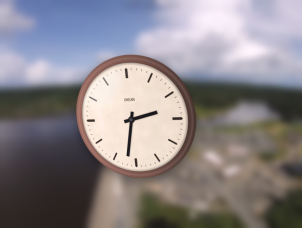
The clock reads 2h32
